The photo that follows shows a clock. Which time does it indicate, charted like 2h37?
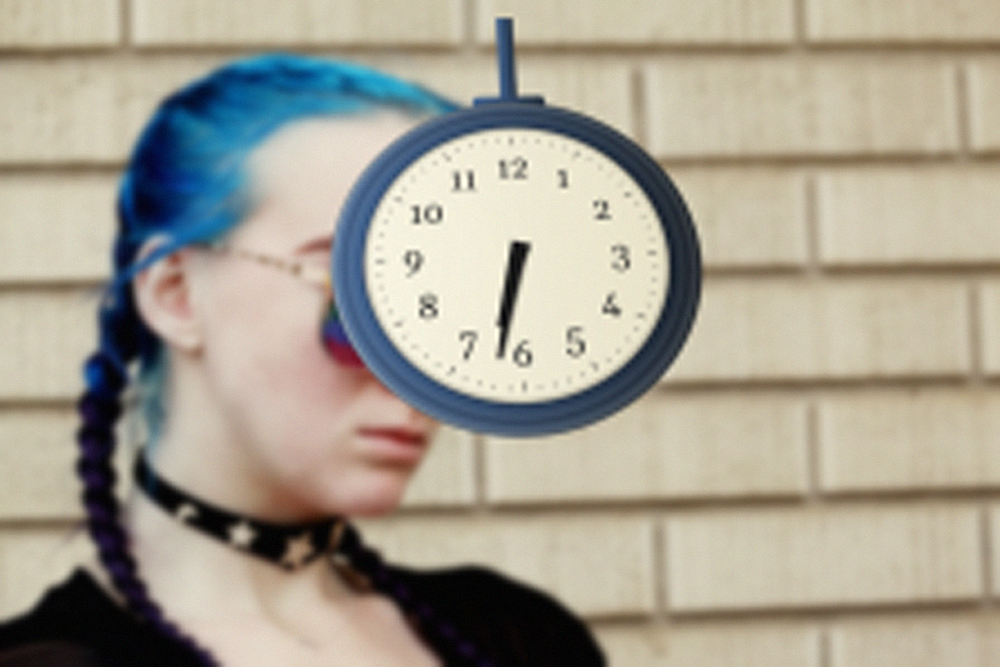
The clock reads 6h32
